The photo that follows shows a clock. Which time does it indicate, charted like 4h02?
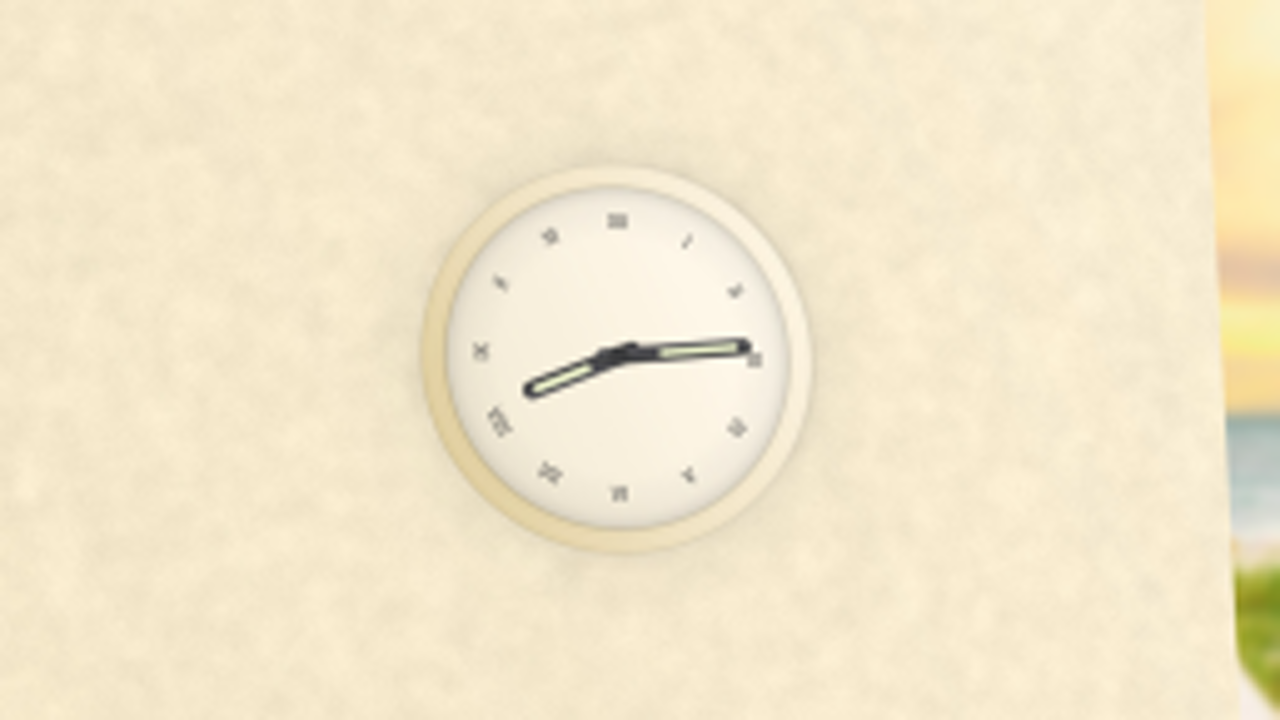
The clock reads 8h14
